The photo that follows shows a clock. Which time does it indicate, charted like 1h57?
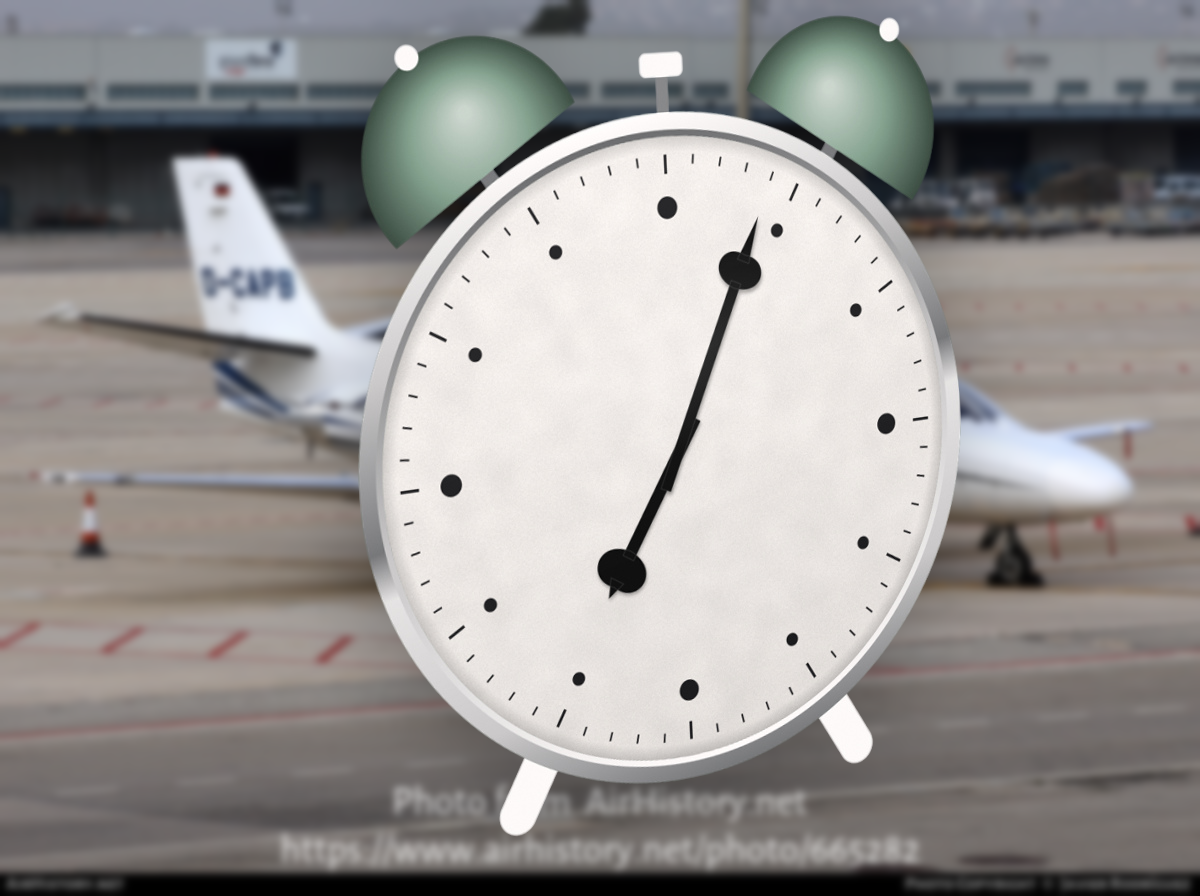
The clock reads 7h04
